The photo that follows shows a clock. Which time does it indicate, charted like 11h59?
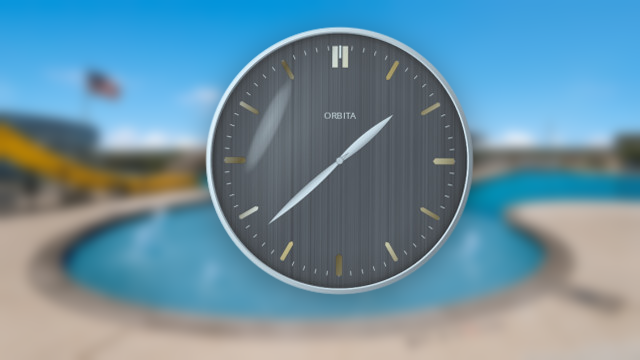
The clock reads 1h38
